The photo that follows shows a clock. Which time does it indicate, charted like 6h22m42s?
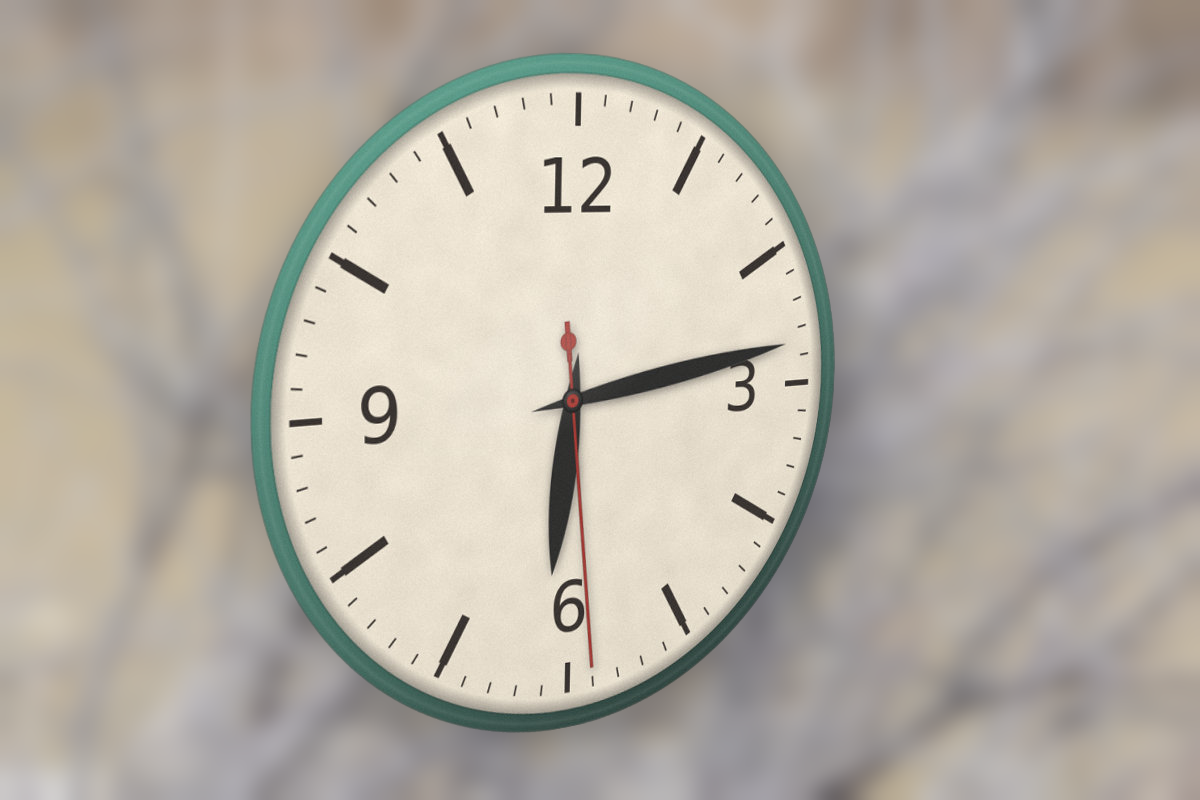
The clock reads 6h13m29s
